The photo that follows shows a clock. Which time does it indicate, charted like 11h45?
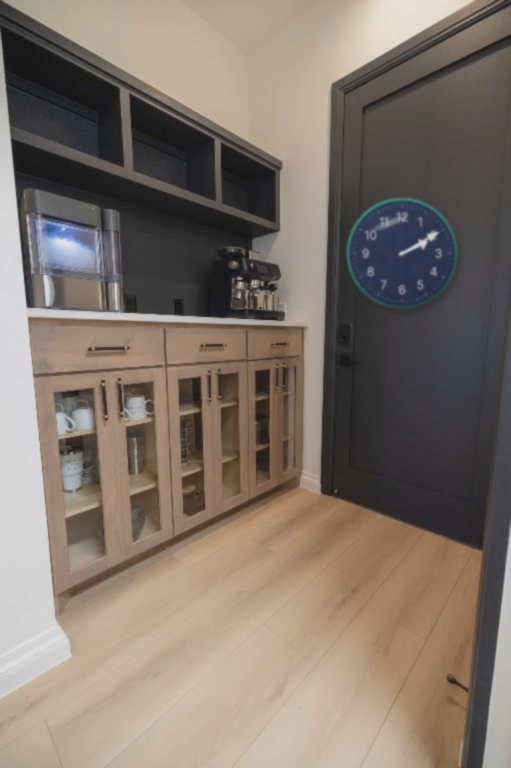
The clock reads 2h10
